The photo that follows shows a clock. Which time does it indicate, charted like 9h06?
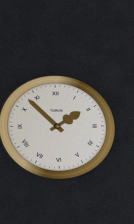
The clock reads 1h53
